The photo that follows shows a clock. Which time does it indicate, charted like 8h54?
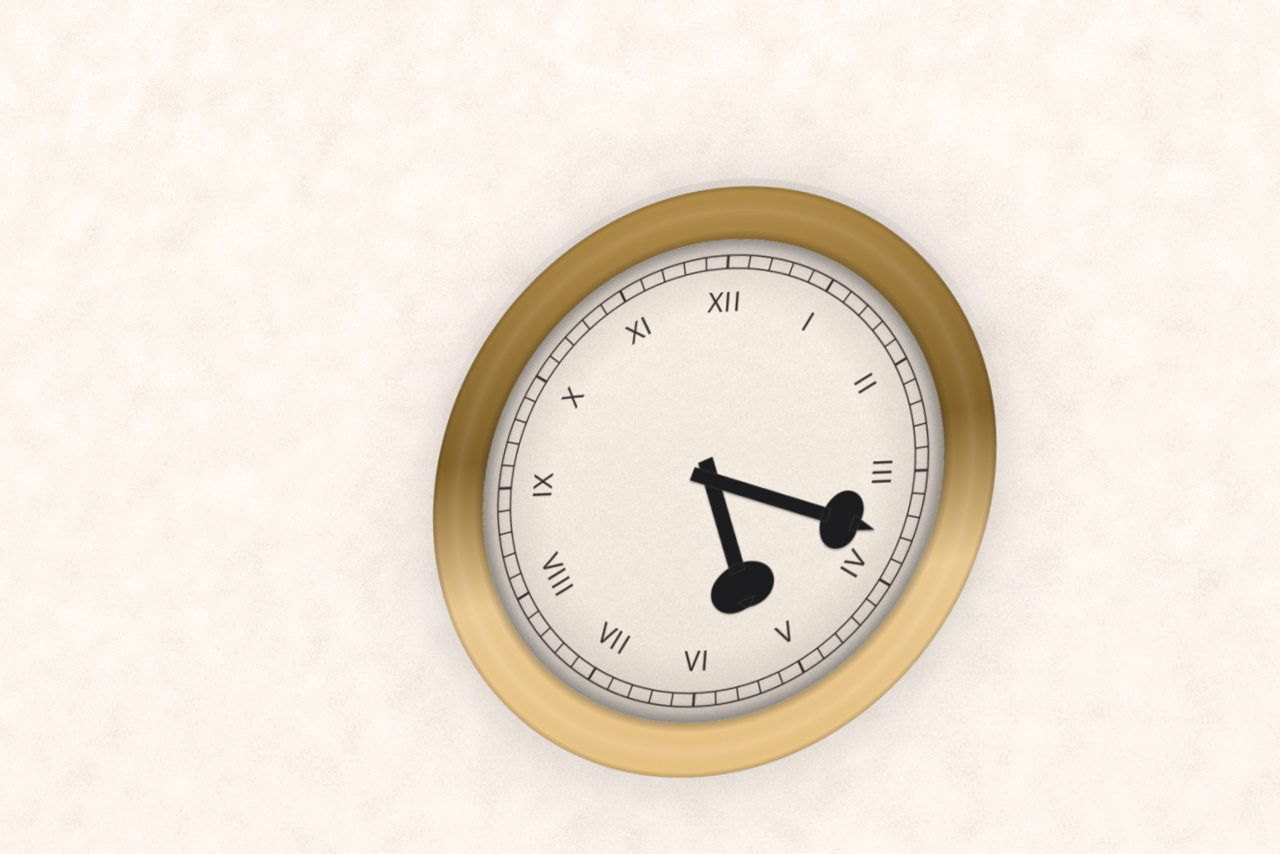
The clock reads 5h18
